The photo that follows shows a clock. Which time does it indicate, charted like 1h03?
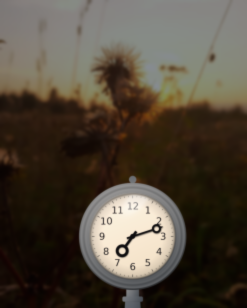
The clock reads 7h12
